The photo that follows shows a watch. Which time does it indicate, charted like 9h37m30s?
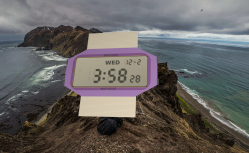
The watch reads 3h58m28s
